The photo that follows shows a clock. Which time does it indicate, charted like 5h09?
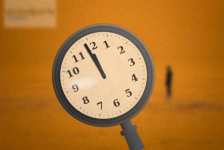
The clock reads 11h59
